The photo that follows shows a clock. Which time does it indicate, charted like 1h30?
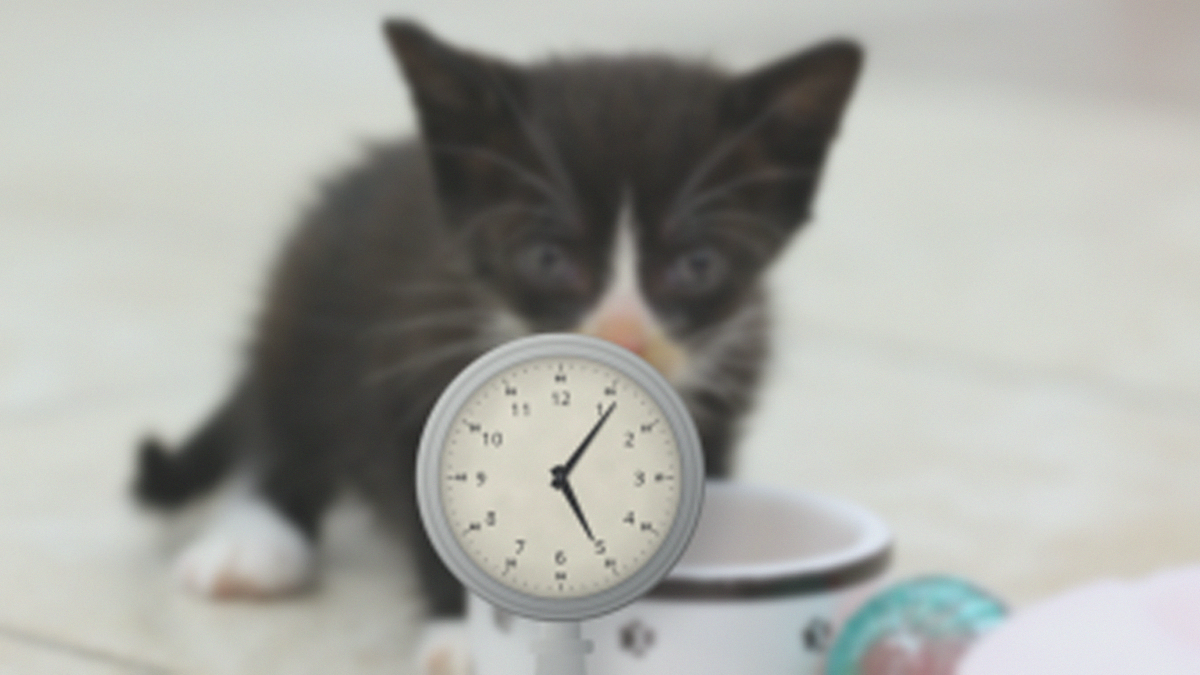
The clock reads 5h06
